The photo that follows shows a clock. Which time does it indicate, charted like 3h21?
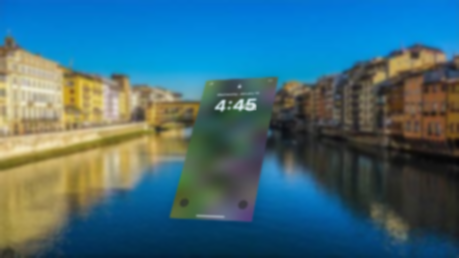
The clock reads 4h45
